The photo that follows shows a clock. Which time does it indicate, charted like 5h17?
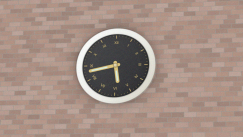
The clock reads 5h43
